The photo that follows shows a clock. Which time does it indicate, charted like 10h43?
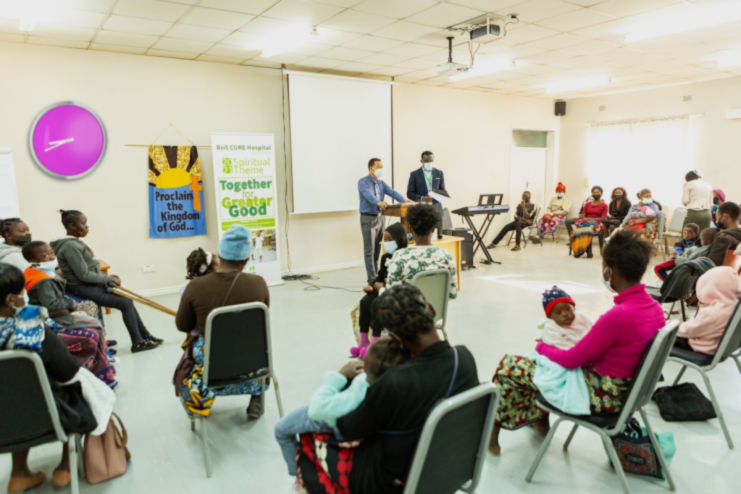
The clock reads 8h41
